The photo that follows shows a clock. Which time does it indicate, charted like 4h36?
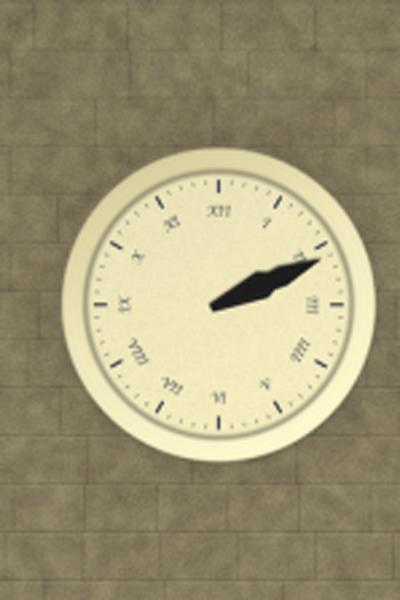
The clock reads 2h11
